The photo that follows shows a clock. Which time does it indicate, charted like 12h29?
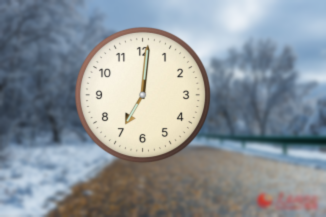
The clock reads 7h01
